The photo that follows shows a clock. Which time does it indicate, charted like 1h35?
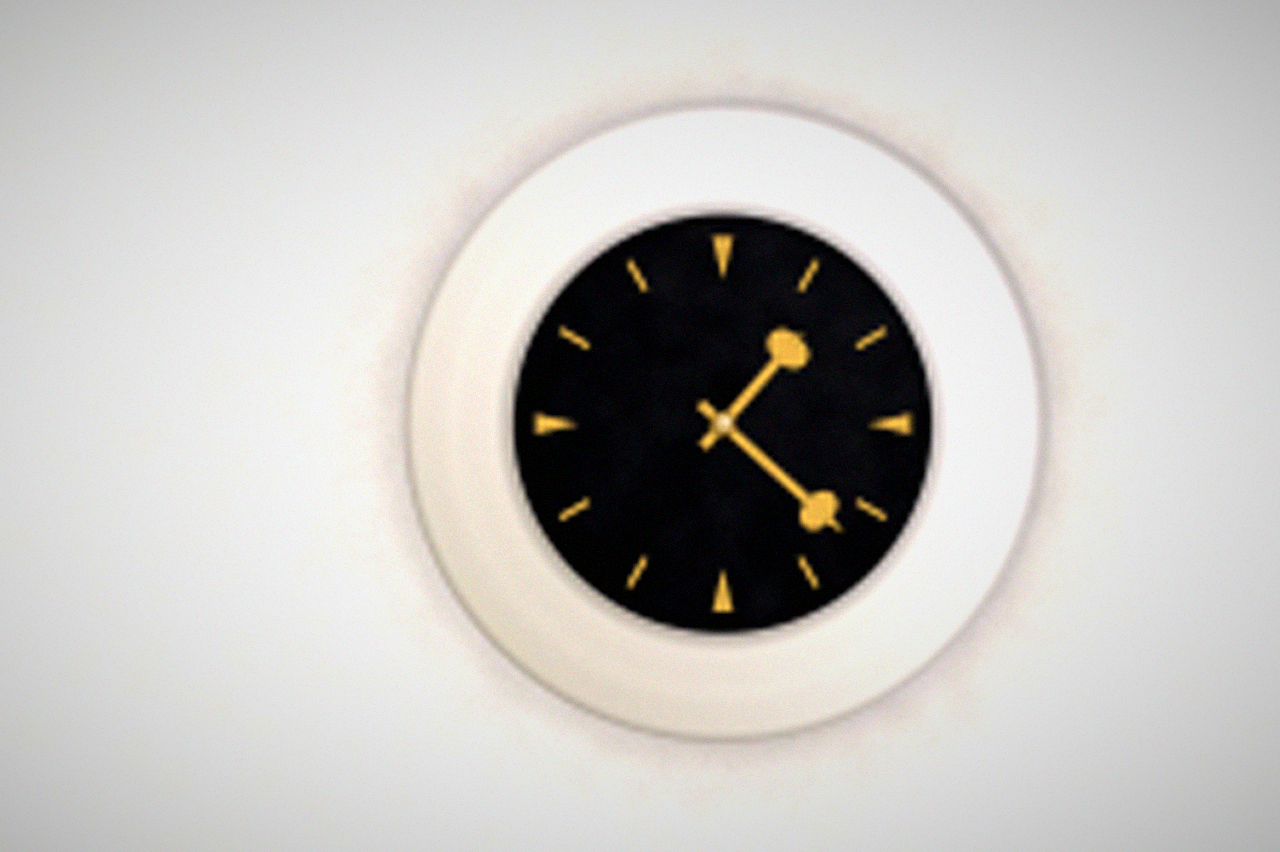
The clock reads 1h22
